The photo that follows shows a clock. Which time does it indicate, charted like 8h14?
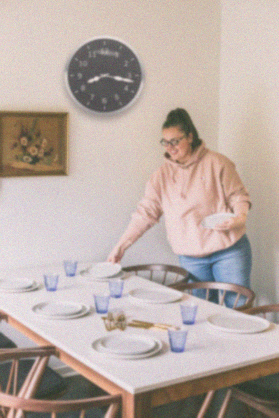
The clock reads 8h17
